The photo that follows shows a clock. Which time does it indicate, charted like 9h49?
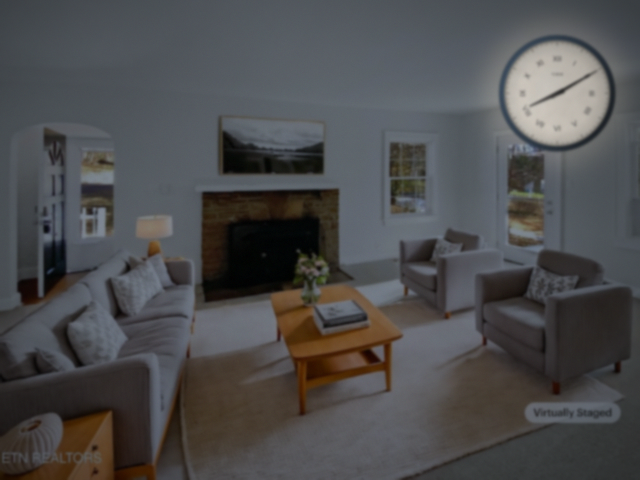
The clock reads 8h10
